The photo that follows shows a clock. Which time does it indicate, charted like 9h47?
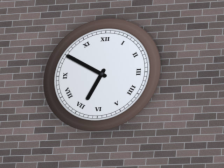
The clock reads 6h50
